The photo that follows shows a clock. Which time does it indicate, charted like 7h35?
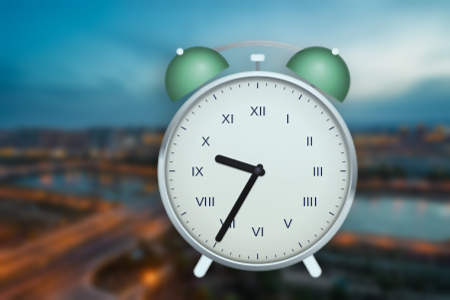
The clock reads 9h35
